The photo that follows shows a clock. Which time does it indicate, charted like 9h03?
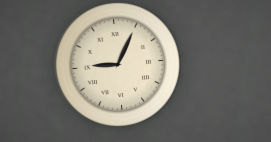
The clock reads 9h05
